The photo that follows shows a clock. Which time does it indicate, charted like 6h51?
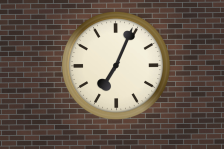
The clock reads 7h04
